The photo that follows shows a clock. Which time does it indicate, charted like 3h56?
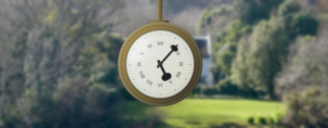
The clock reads 5h07
